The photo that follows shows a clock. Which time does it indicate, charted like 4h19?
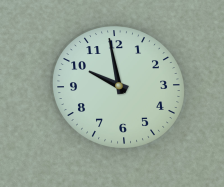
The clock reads 9h59
